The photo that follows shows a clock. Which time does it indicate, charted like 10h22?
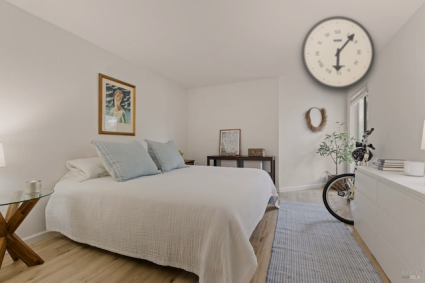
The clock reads 6h07
